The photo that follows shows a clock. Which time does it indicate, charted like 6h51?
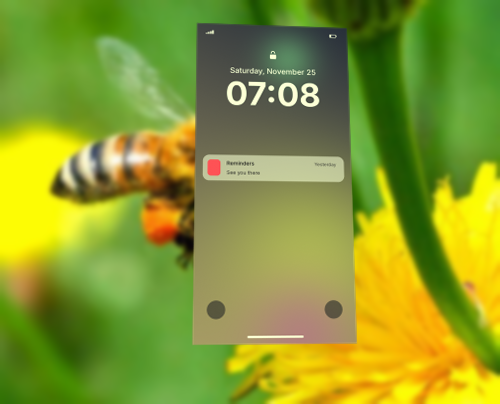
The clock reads 7h08
